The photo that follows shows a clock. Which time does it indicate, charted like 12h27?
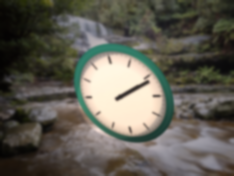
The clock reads 2h11
